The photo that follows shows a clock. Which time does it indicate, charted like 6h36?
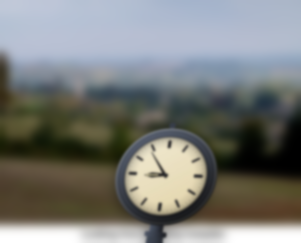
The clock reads 8h54
